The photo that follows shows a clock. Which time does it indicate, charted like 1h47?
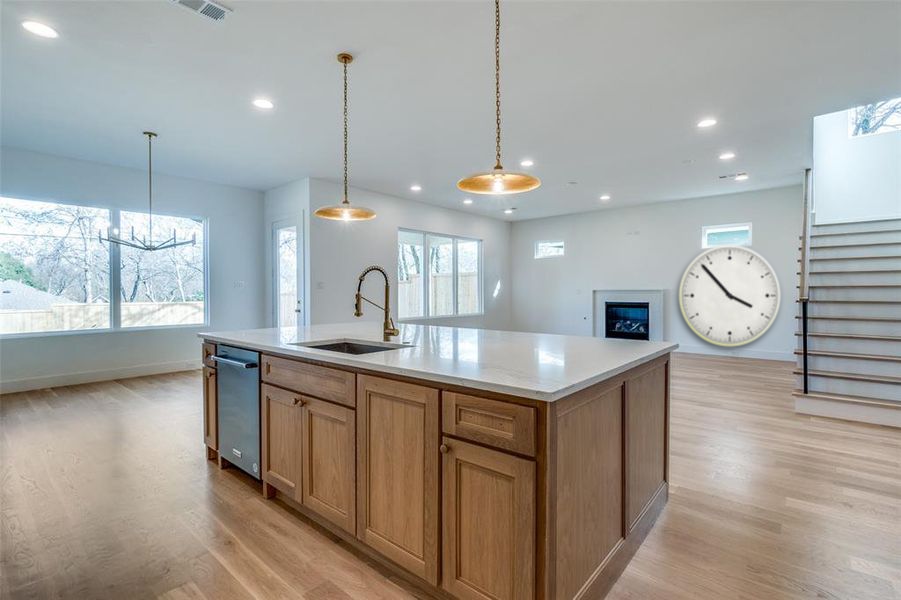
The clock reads 3h53
